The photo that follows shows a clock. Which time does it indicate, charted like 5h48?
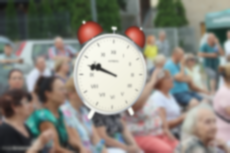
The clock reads 9h48
